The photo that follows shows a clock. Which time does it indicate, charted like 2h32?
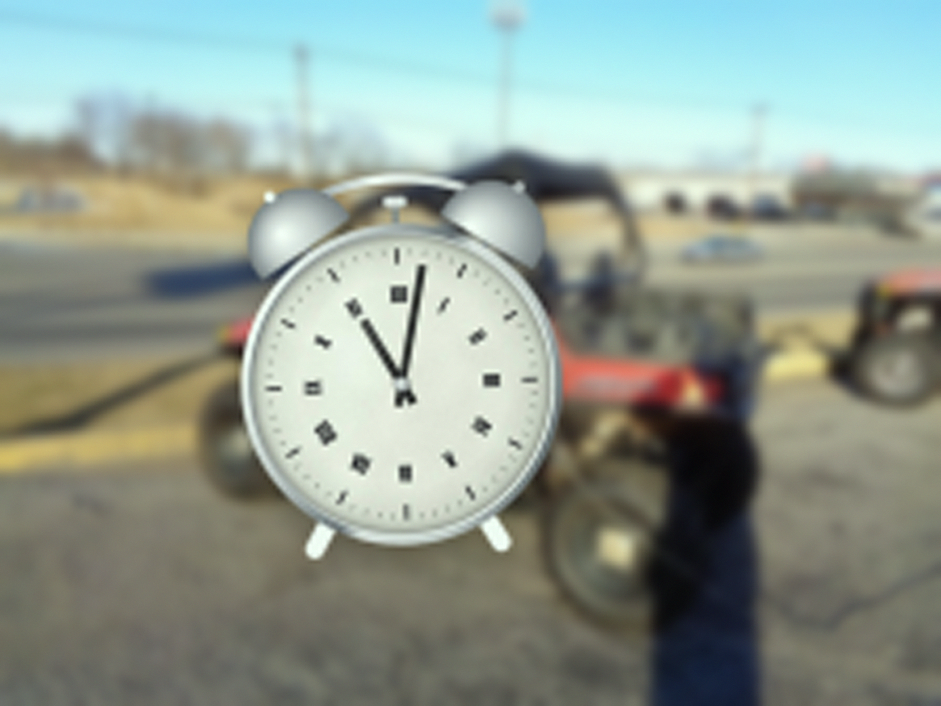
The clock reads 11h02
